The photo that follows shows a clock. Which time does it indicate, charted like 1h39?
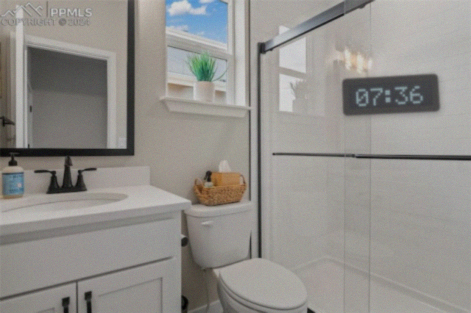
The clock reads 7h36
